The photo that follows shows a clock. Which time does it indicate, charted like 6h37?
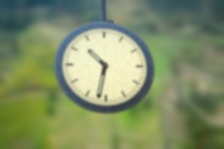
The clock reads 10h32
